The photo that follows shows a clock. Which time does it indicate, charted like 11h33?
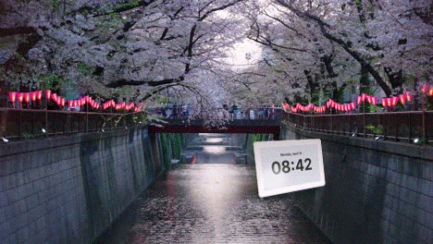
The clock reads 8h42
